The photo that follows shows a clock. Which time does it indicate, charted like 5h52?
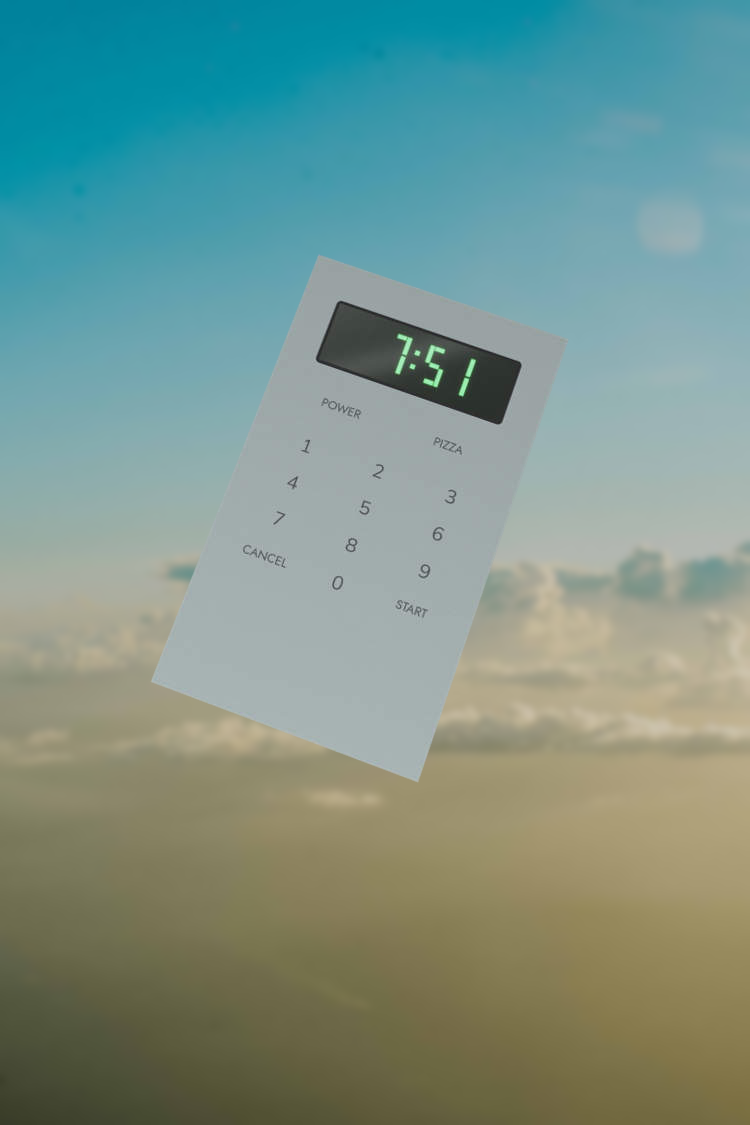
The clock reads 7h51
